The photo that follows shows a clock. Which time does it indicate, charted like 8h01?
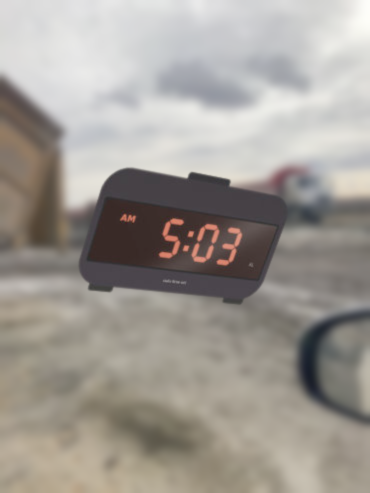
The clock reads 5h03
